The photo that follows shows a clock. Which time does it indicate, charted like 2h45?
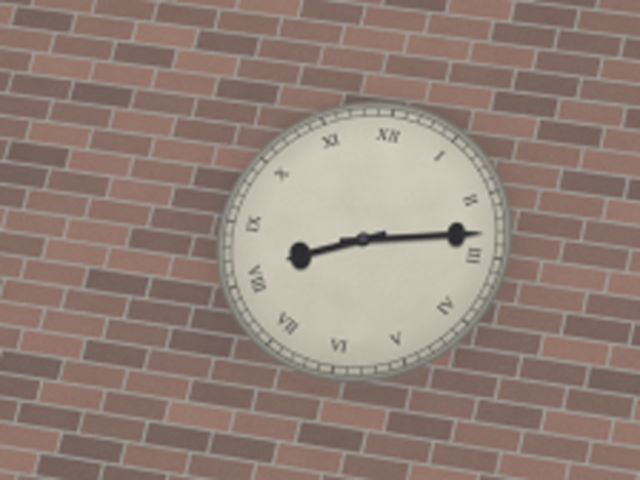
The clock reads 8h13
